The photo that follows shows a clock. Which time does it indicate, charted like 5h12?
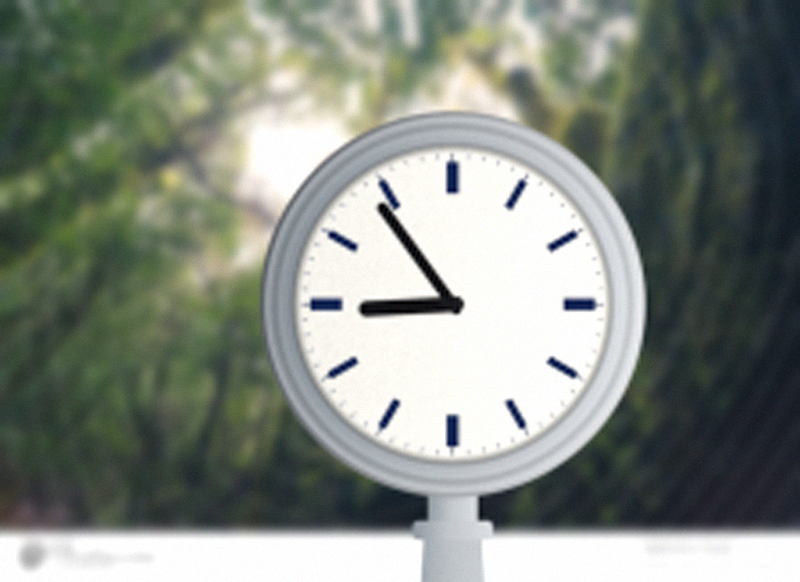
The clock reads 8h54
